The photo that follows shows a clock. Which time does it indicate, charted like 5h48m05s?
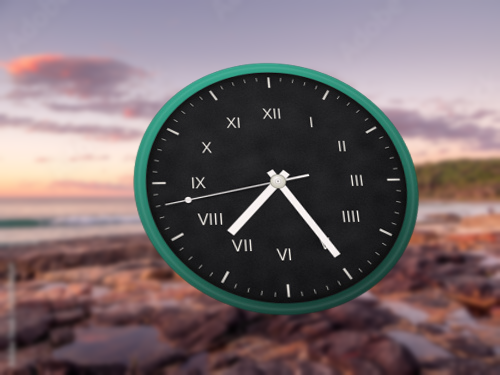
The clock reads 7h24m43s
